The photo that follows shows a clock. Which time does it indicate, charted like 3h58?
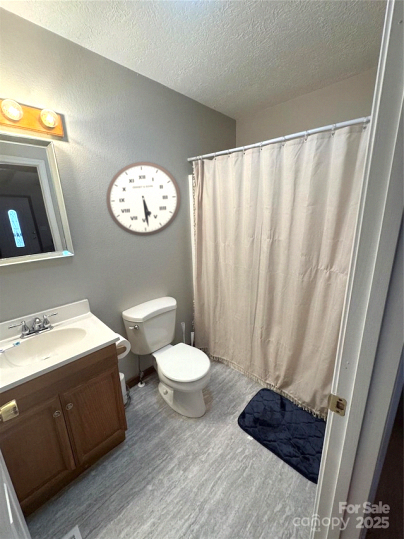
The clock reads 5h29
